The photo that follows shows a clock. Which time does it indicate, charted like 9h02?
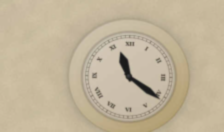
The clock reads 11h21
